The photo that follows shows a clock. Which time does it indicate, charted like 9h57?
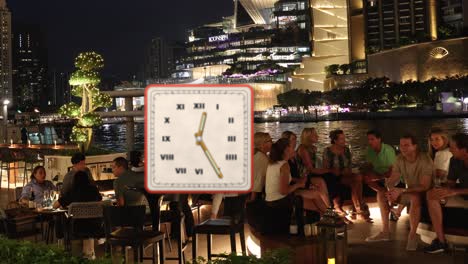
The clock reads 12h25
